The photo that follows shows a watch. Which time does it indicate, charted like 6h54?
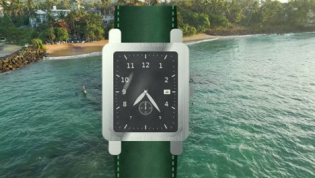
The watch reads 7h24
